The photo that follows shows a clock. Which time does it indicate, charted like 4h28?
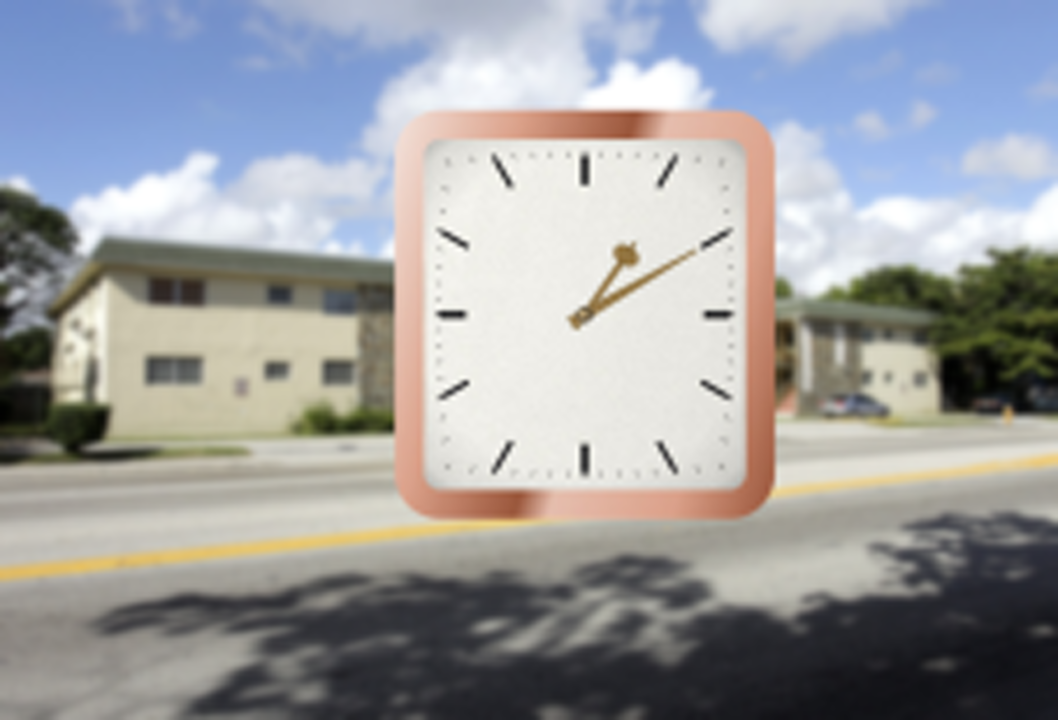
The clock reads 1h10
